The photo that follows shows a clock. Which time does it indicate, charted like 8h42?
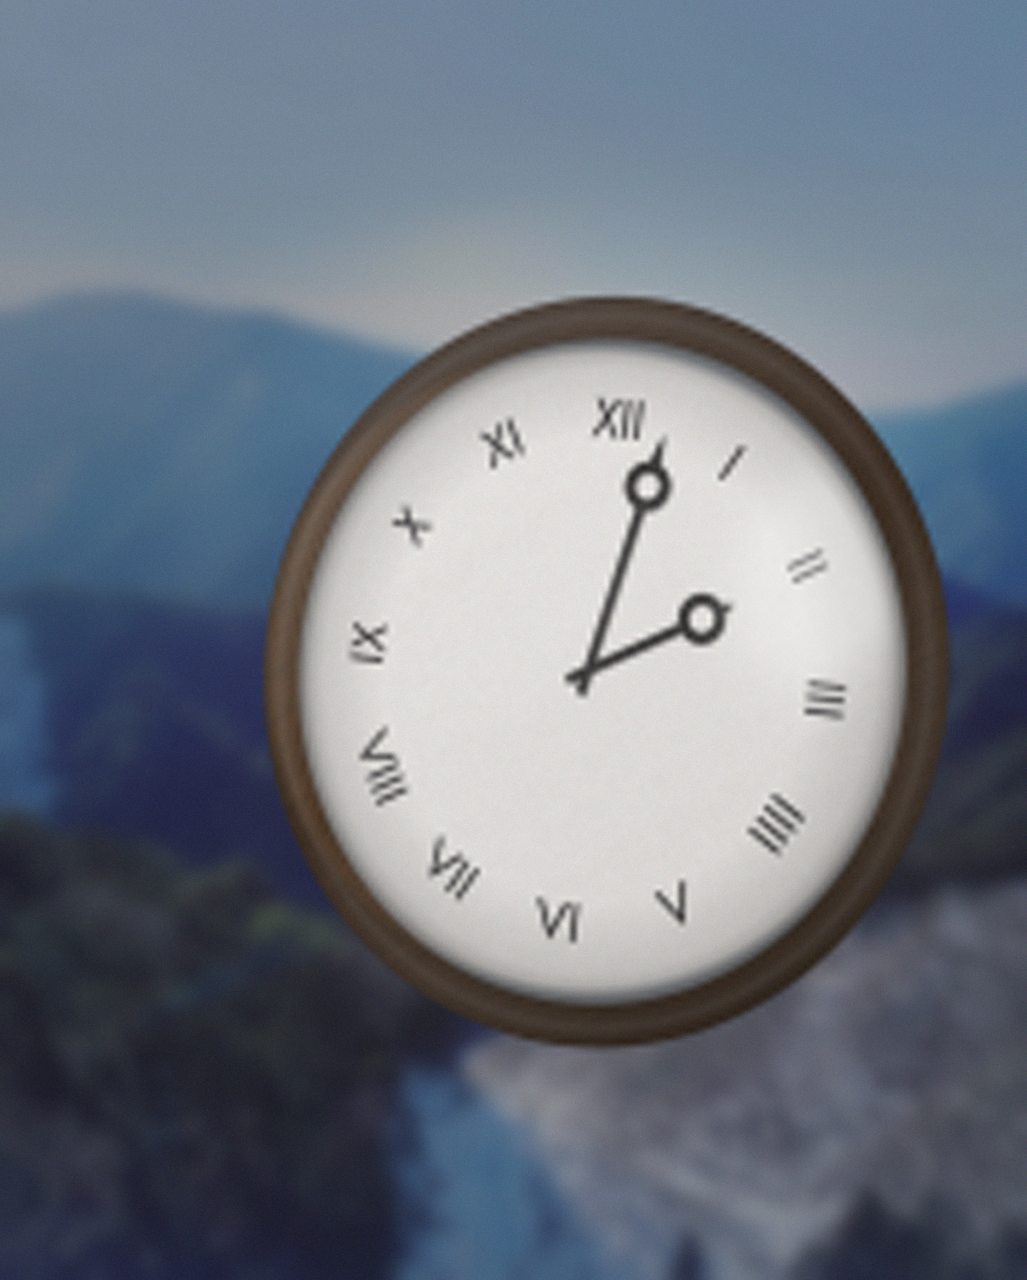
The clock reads 2h02
